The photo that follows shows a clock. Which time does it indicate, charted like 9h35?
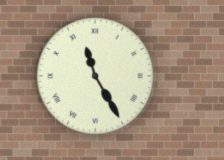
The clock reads 11h25
